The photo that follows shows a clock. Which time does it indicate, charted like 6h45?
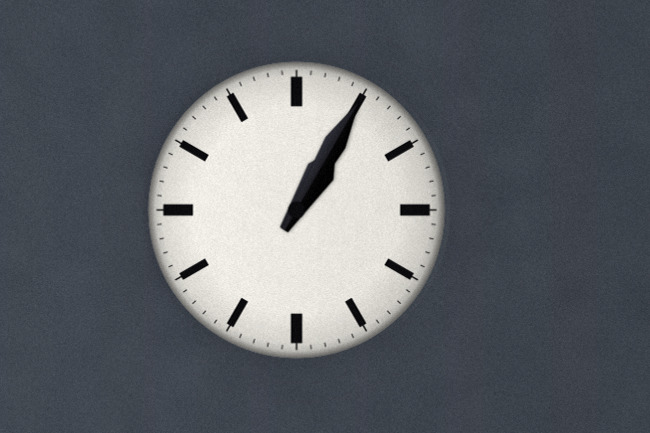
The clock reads 1h05
